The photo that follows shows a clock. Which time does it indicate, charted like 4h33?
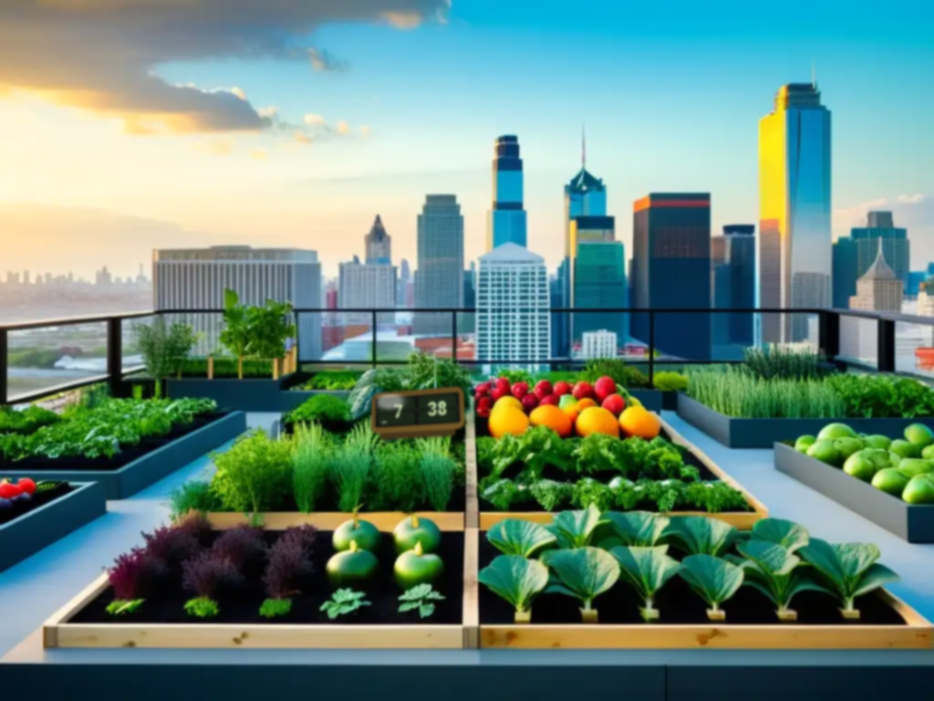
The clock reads 7h38
